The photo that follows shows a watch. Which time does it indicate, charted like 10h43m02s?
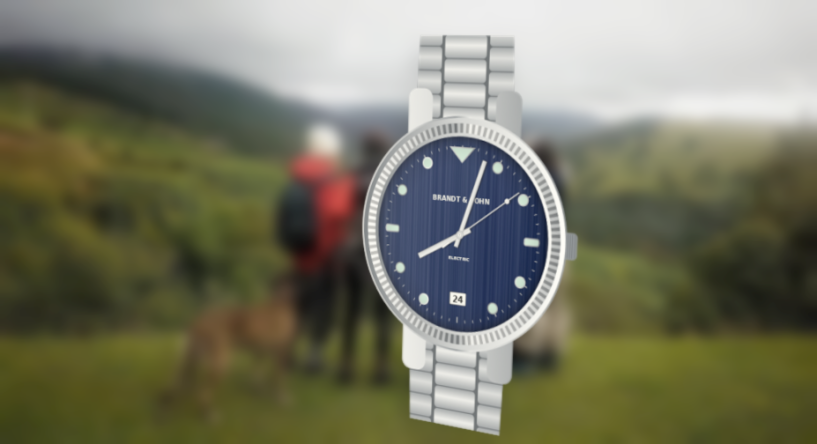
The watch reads 8h03m09s
